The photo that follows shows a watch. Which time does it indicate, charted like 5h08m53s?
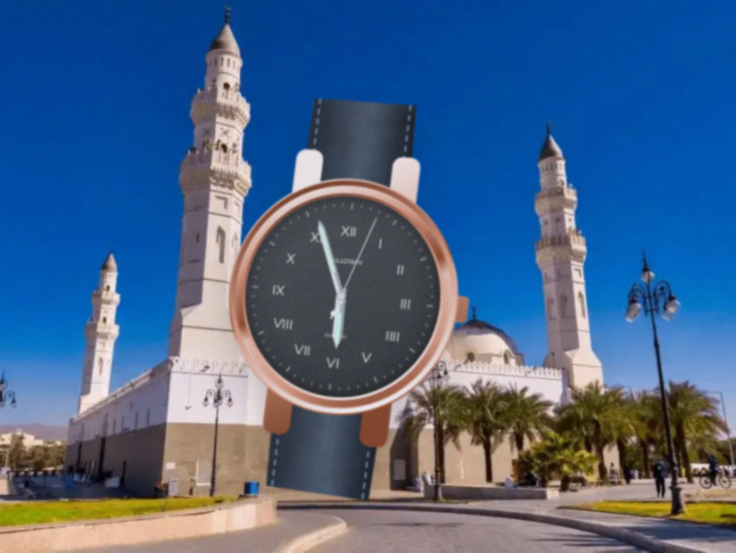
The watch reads 5h56m03s
